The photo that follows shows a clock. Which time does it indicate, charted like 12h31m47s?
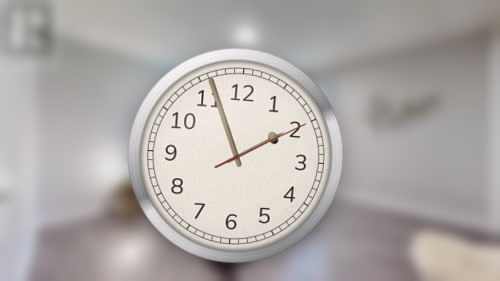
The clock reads 1h56m10s
